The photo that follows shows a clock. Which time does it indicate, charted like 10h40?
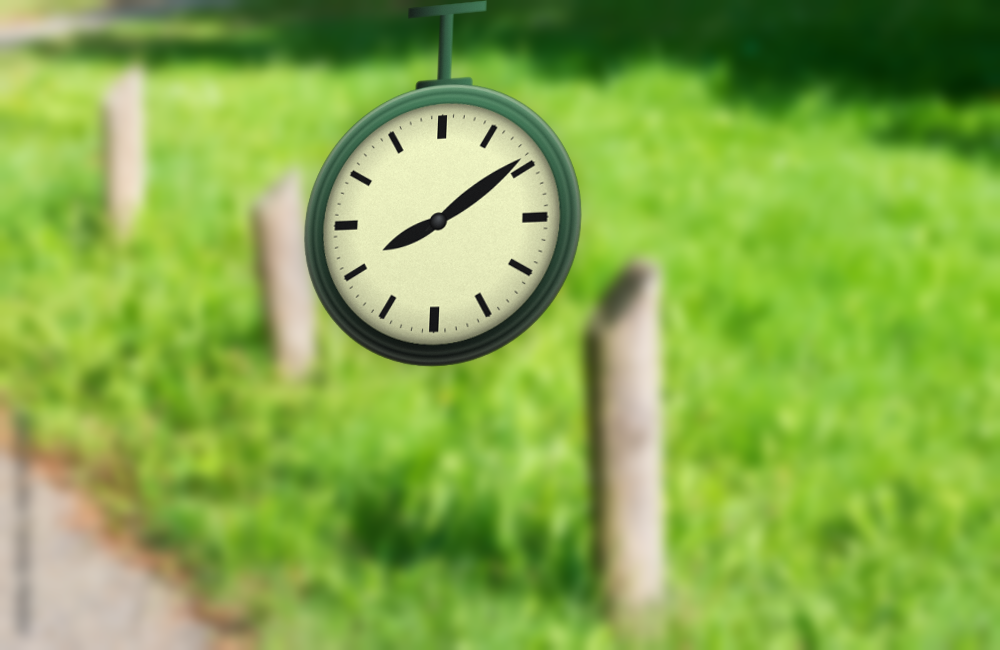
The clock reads 8h09
